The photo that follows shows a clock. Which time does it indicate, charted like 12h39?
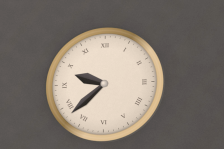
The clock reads 9h38
